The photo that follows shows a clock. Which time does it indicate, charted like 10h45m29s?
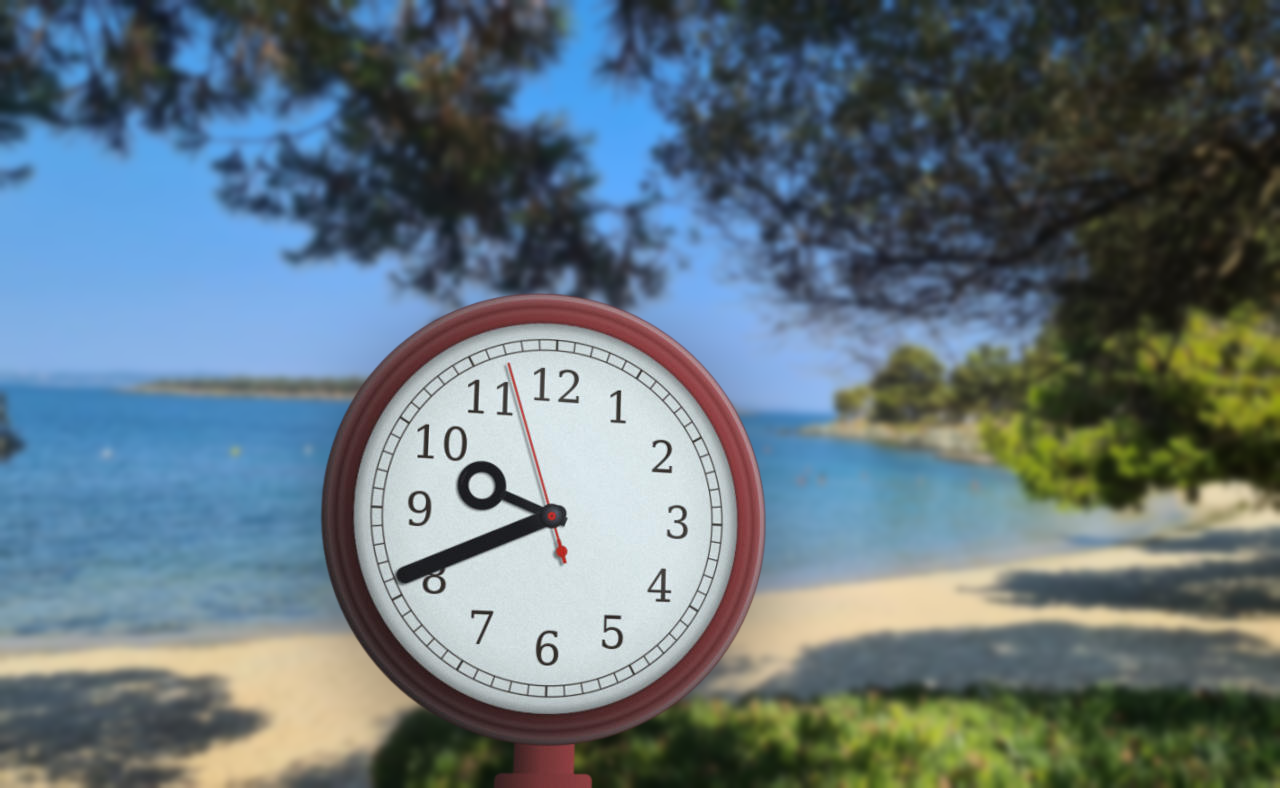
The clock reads 9h40m57s
